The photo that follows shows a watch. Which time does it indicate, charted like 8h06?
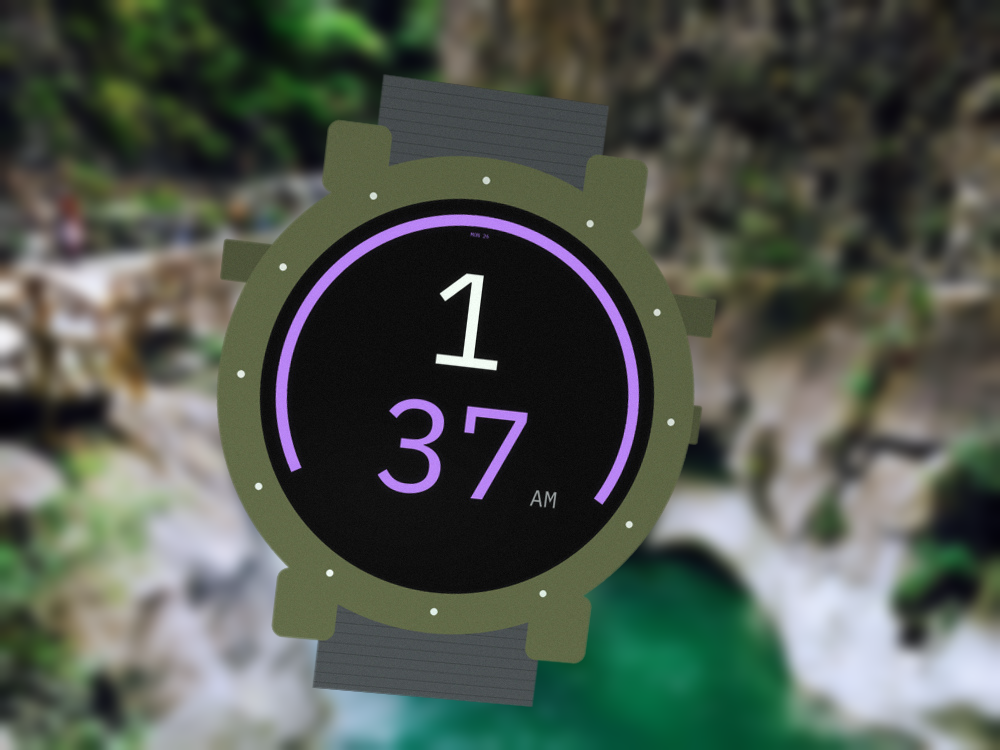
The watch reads 1h37
